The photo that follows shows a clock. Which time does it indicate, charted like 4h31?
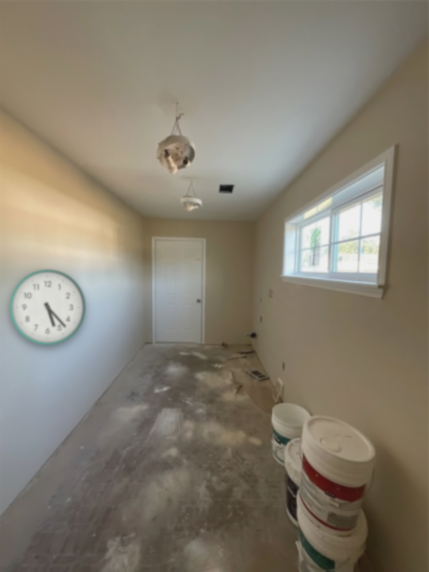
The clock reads 5h23
